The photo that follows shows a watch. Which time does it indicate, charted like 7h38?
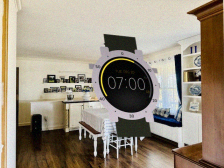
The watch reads 7h00
